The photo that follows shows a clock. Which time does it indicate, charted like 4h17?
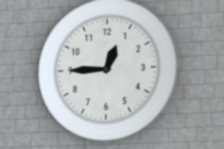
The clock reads 12h45
